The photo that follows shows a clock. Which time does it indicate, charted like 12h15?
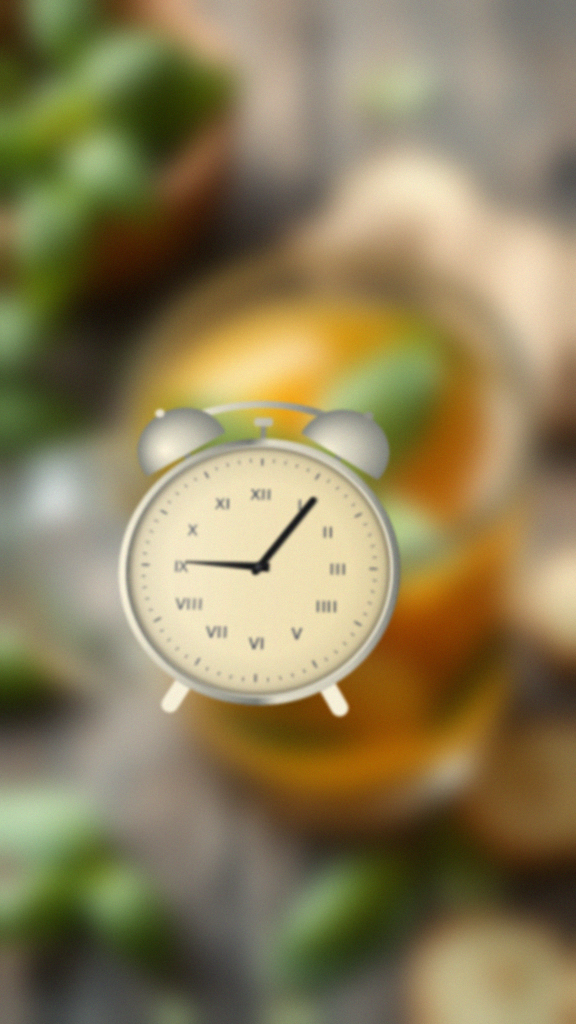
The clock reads 9h06
